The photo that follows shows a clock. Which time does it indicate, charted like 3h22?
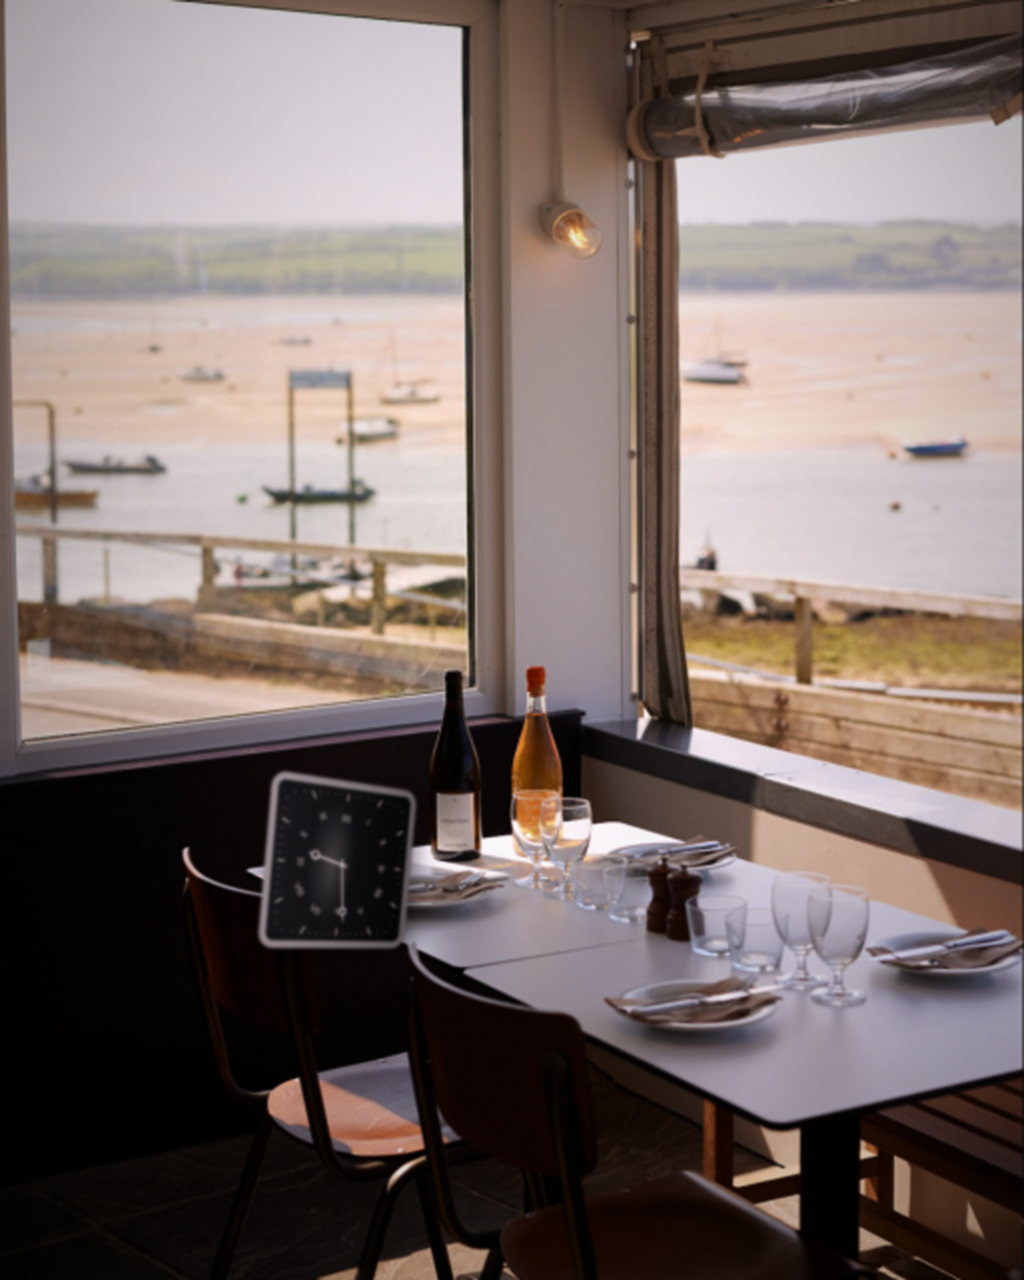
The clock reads 9h29
